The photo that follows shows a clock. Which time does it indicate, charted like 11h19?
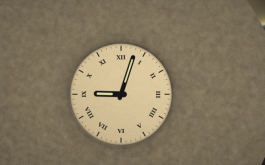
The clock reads 9h03
